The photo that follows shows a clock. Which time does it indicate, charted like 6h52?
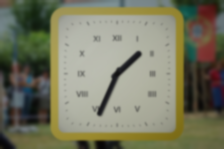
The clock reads 1h34
